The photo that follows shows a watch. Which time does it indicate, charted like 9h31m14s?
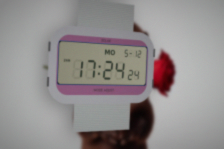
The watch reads 17h24m24s
